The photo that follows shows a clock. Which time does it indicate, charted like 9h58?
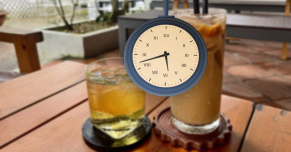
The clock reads 5h42
